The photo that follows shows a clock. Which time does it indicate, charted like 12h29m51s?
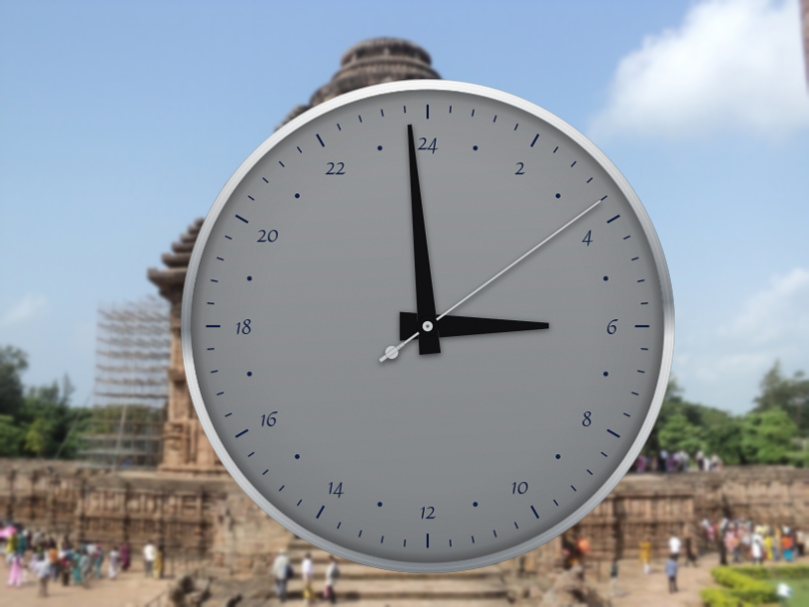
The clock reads 5h59m09s
